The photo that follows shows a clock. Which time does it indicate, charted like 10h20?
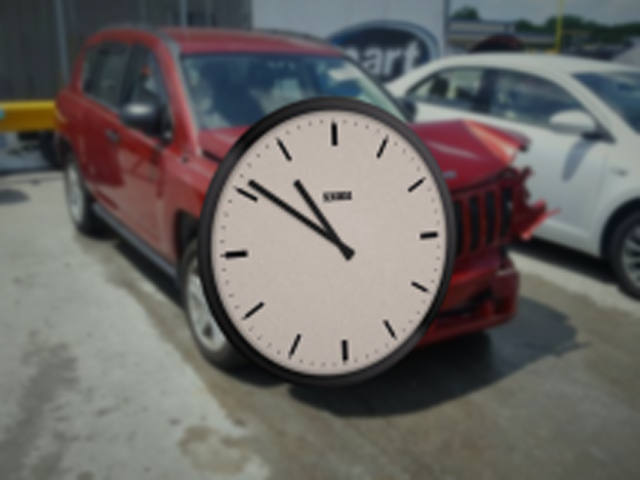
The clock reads 10h51
